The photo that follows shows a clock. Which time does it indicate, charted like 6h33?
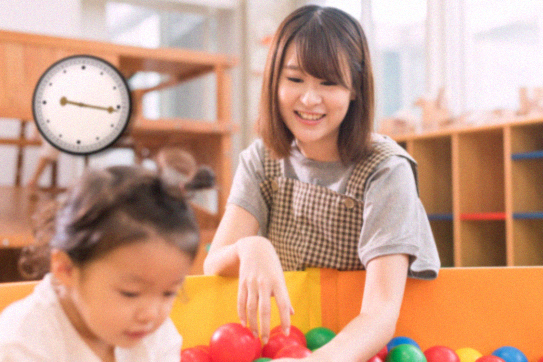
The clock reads 9h16
